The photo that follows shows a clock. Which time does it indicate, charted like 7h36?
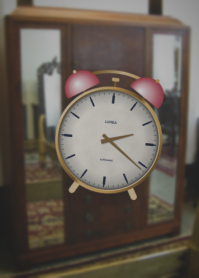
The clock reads 2h21
